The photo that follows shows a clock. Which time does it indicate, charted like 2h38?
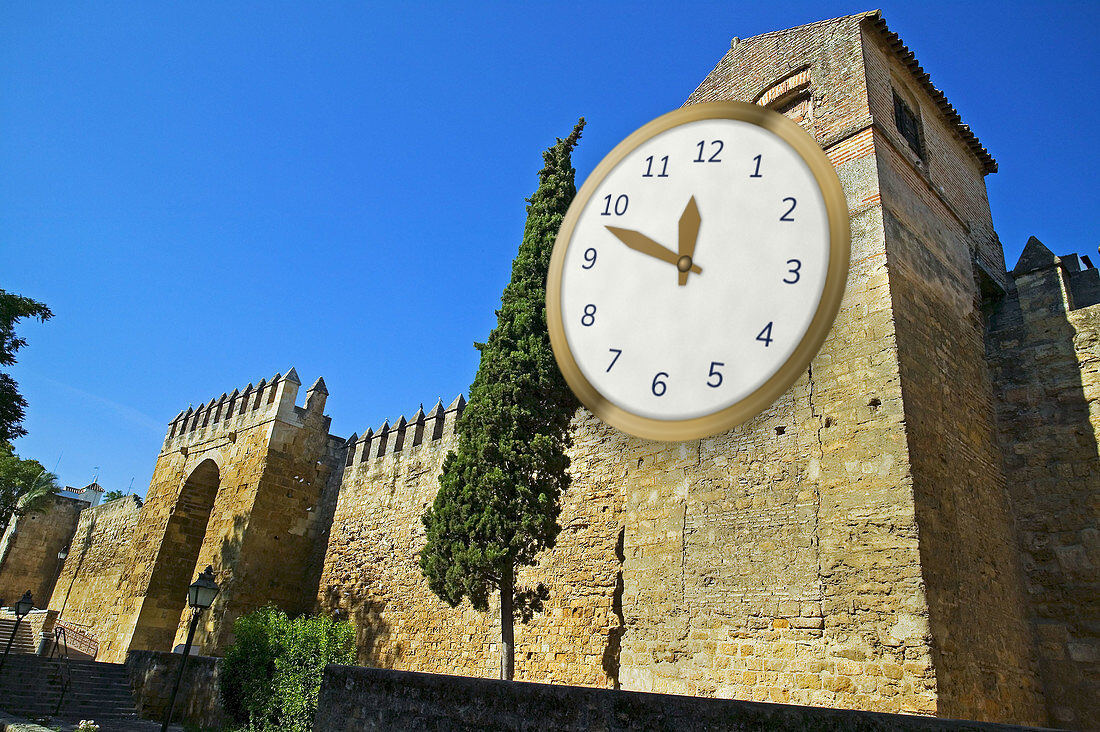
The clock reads 11h48
